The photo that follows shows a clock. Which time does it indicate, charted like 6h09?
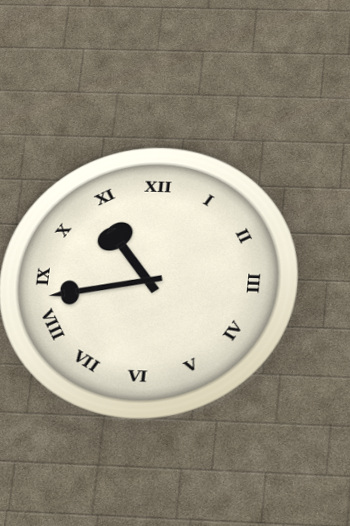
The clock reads 10h43
